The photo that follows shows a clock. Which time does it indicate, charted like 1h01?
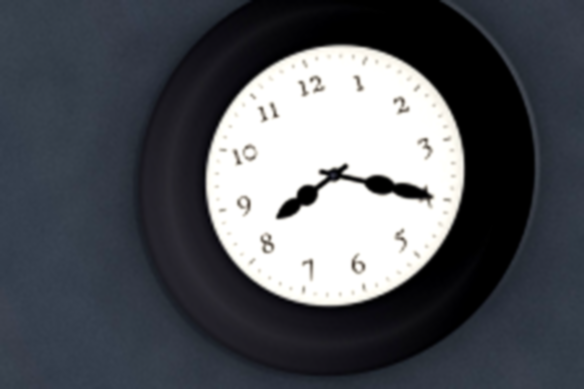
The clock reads 8h20
